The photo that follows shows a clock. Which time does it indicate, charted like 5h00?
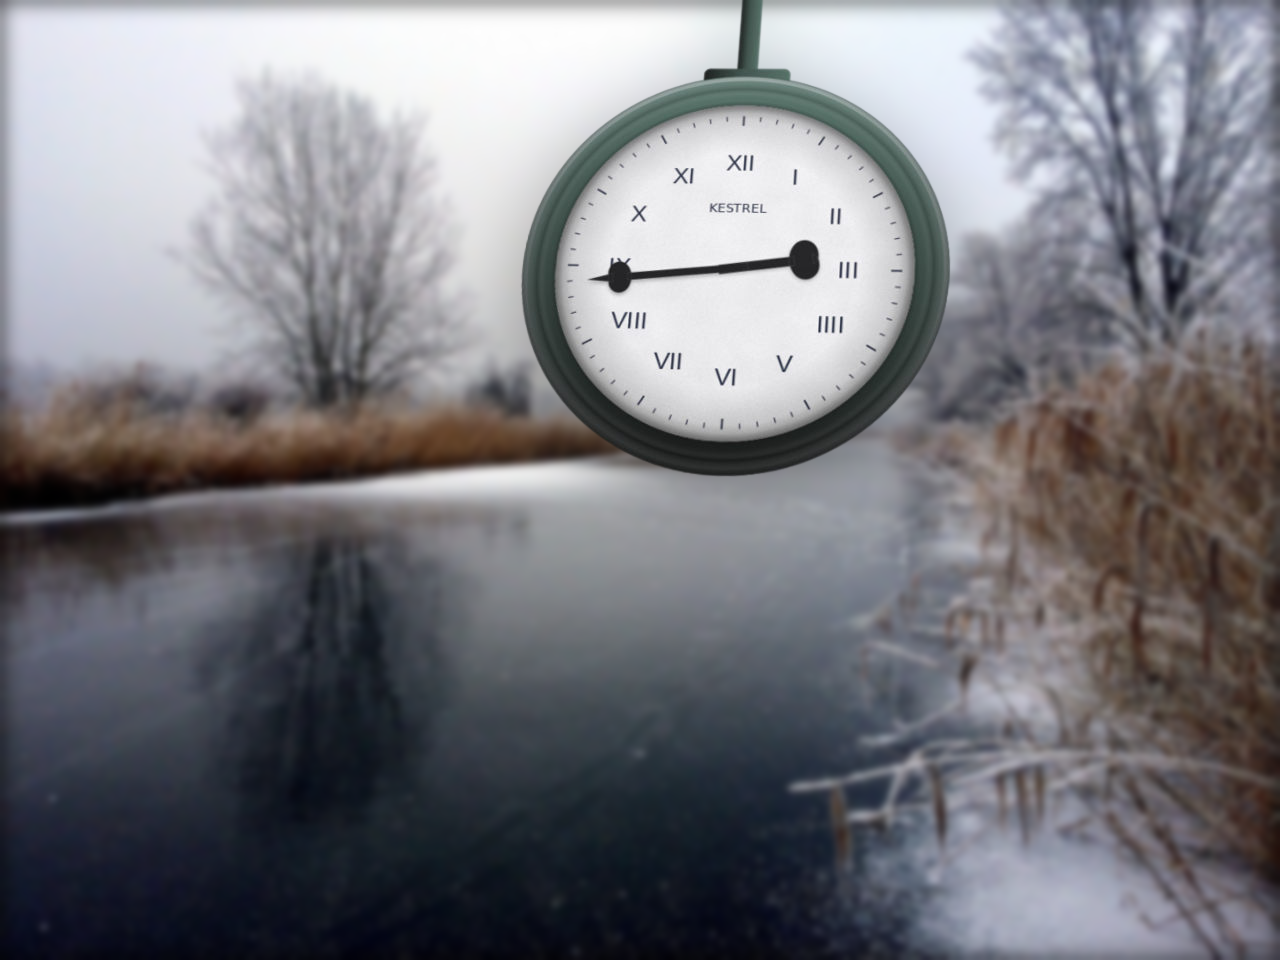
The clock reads 2h44
